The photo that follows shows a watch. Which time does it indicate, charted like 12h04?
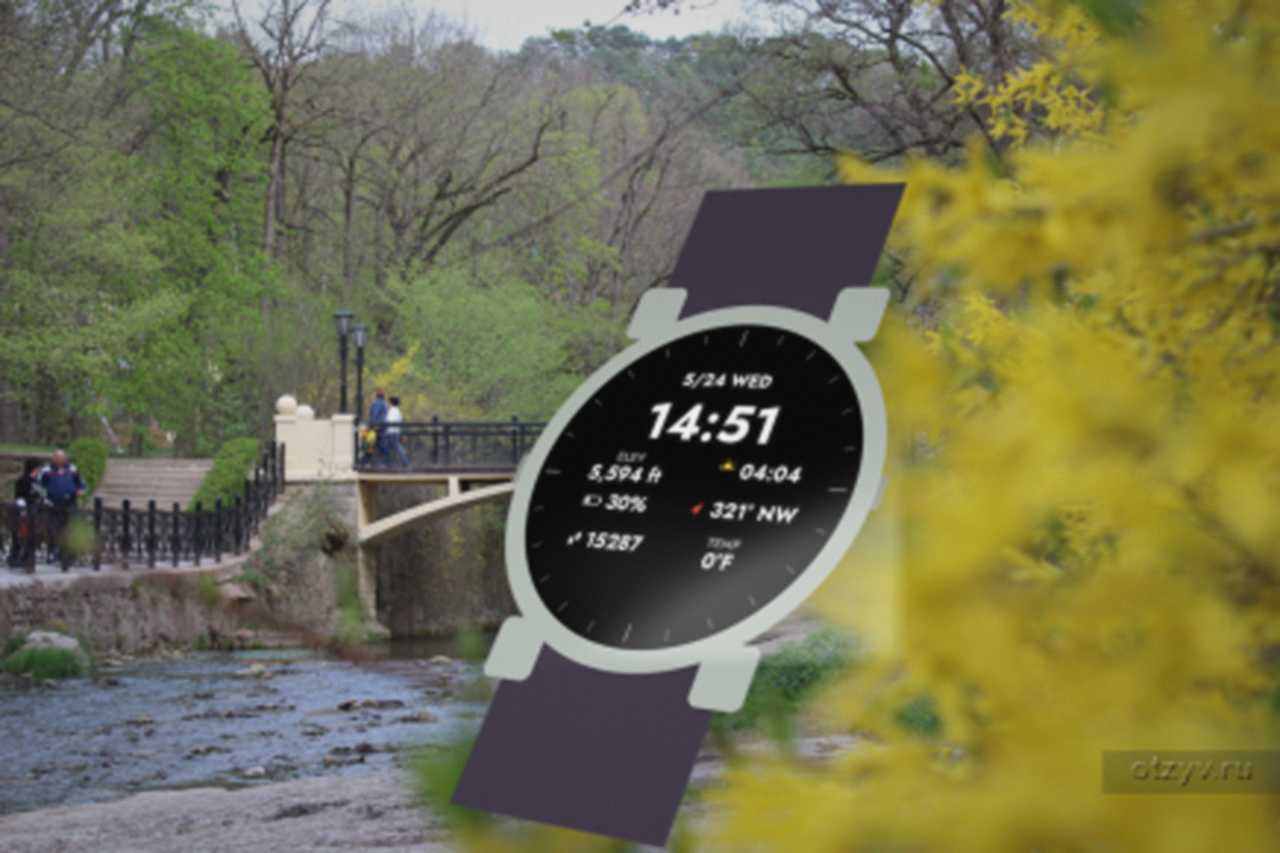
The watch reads 14h51
